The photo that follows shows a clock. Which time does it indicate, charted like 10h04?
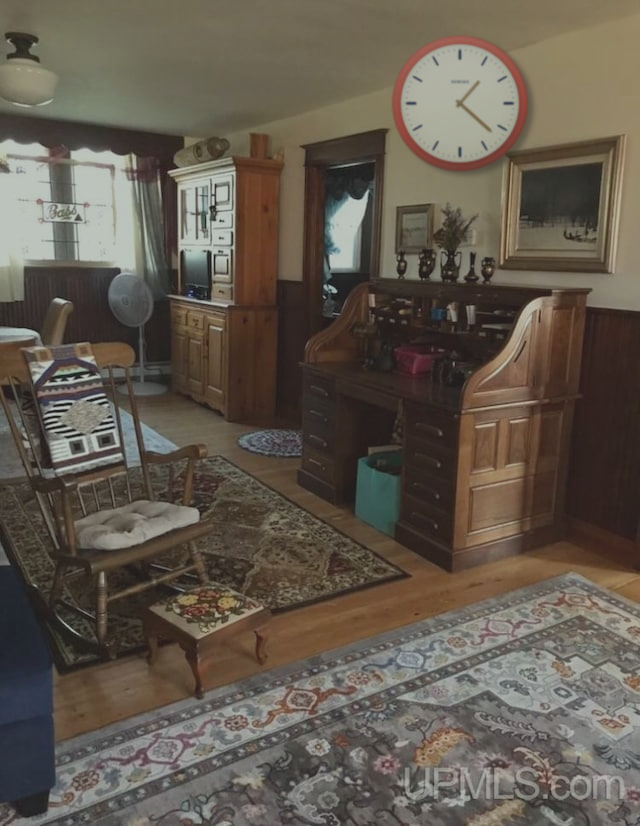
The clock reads 1h22
